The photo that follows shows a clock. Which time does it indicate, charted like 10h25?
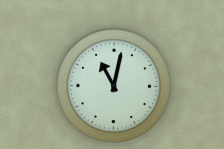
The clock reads 11h02
